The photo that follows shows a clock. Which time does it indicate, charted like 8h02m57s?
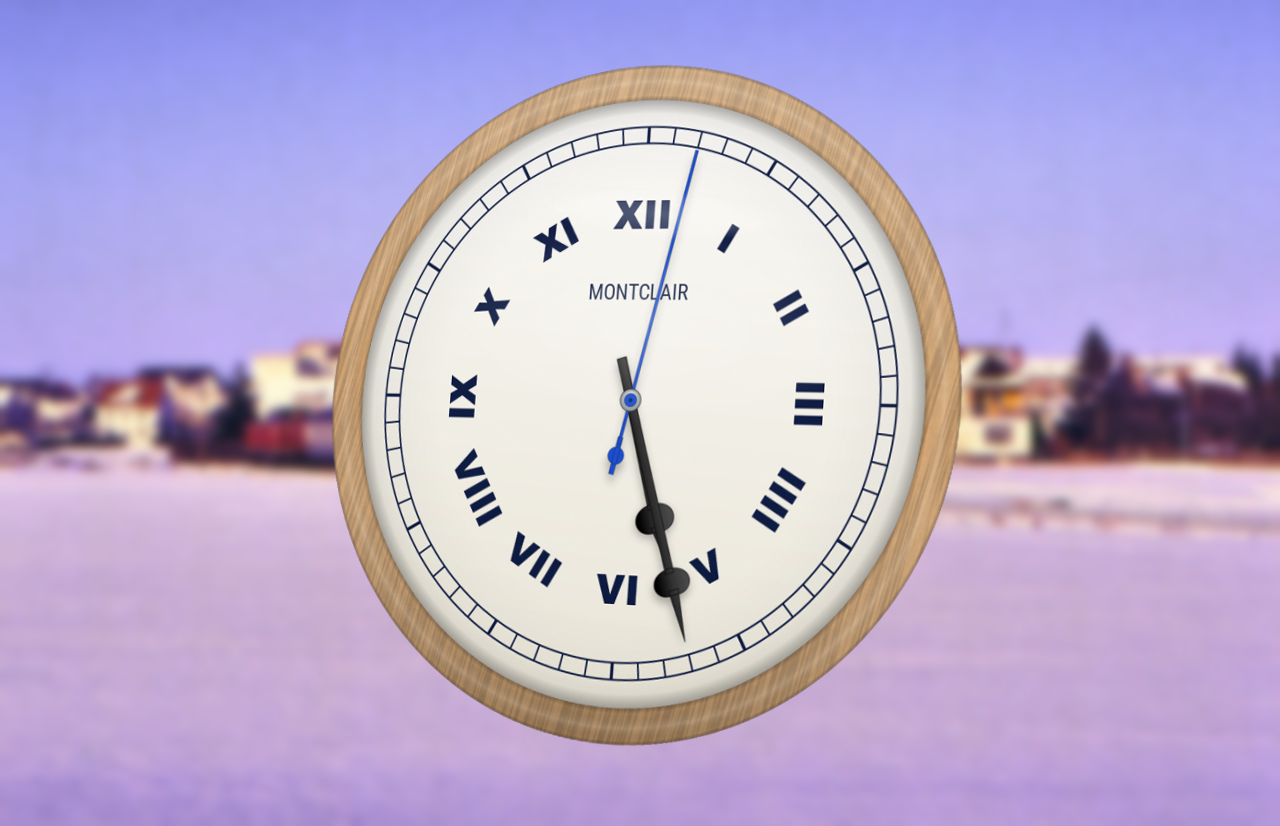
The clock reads 5h27m02s
